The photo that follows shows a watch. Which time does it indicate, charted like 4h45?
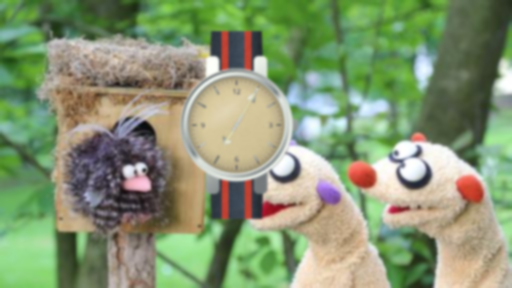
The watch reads 7h05
